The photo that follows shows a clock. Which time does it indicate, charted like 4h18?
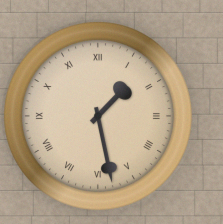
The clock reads 1h28
